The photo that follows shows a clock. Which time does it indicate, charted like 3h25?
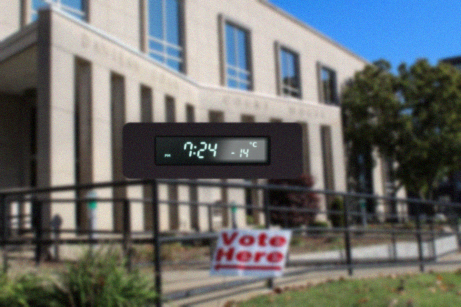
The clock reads 7h24
